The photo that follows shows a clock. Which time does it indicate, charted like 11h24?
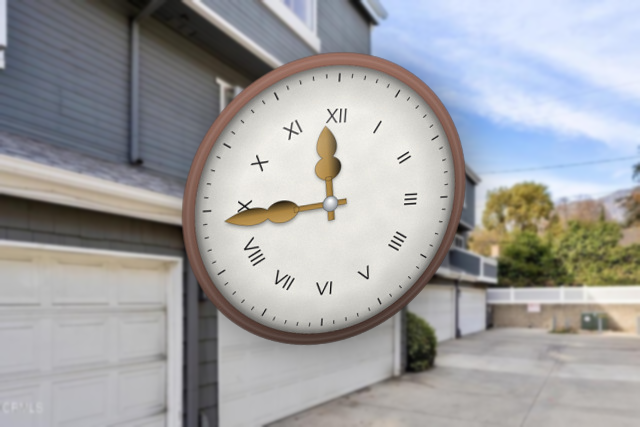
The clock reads 11h44
